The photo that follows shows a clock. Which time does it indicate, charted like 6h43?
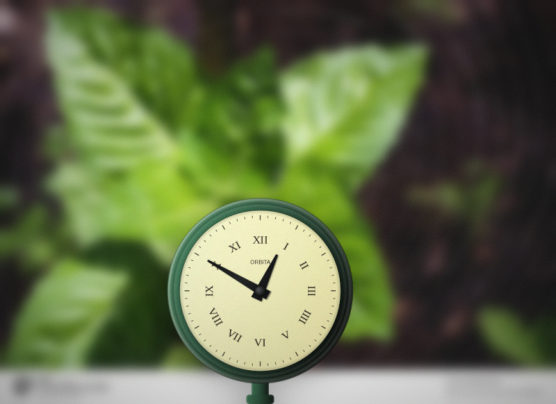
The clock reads 12h50
